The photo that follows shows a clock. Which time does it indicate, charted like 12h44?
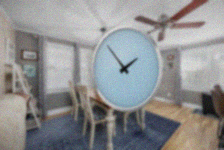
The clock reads 1h53
